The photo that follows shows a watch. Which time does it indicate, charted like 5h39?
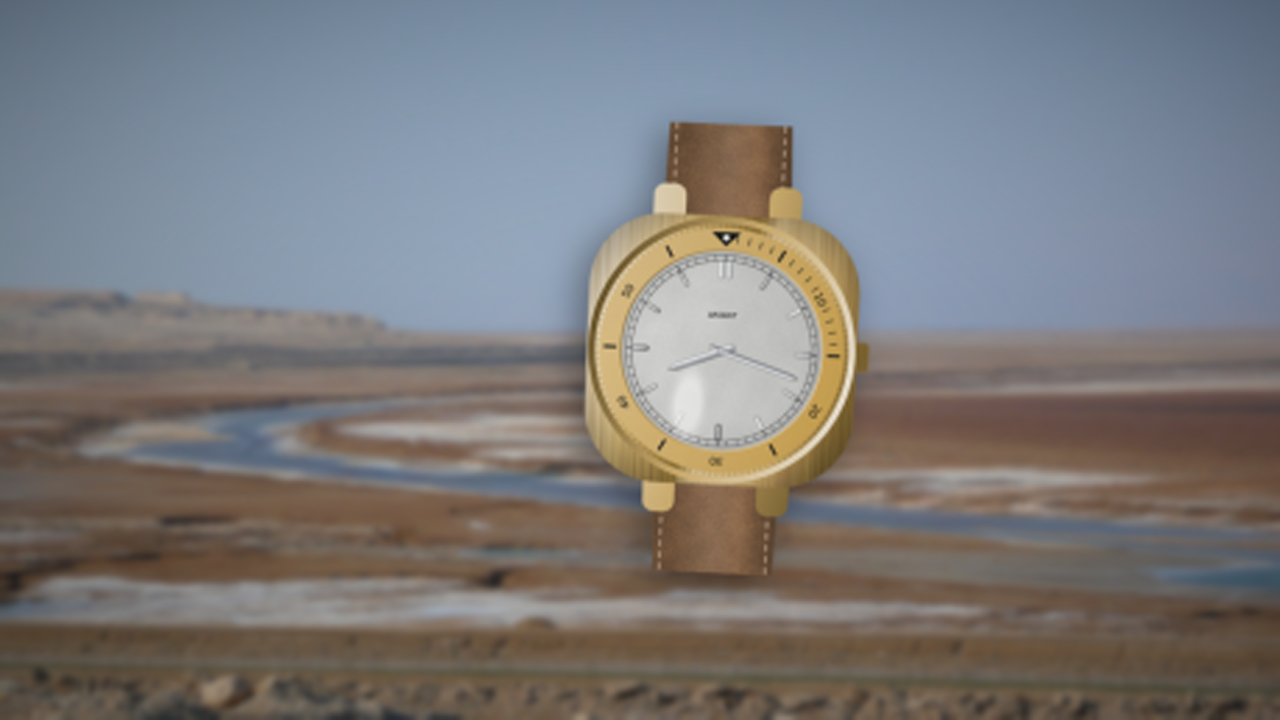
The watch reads 8h18
